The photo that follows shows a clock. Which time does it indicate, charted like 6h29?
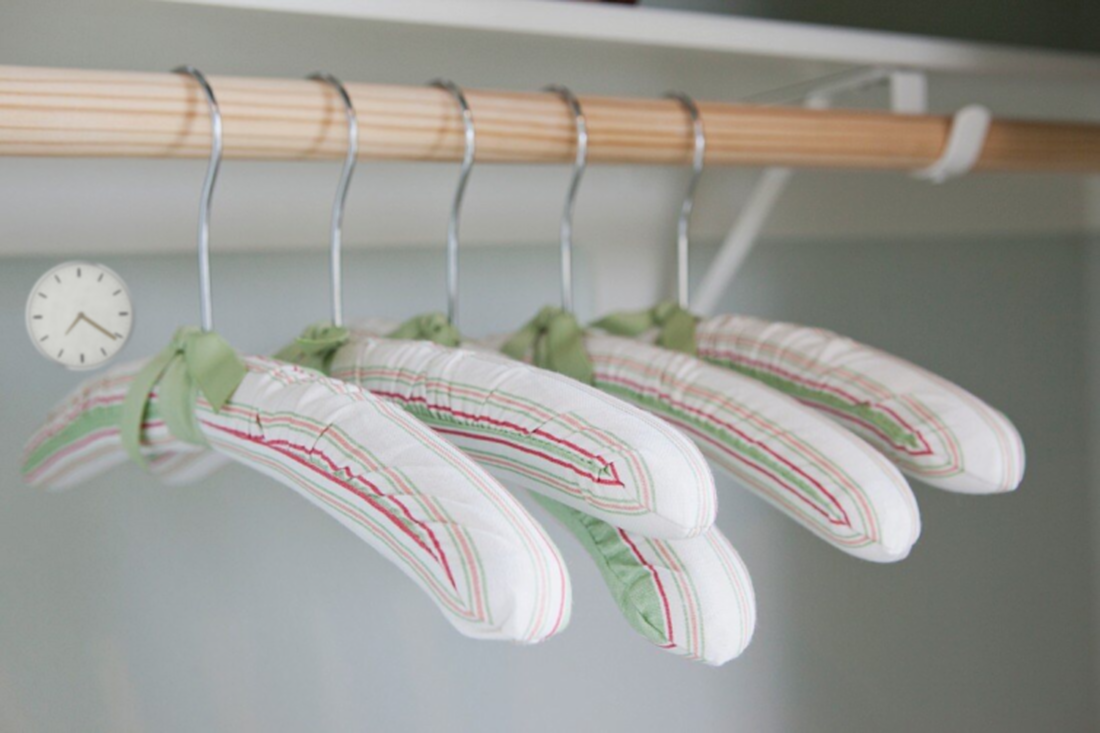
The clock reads 7h21
